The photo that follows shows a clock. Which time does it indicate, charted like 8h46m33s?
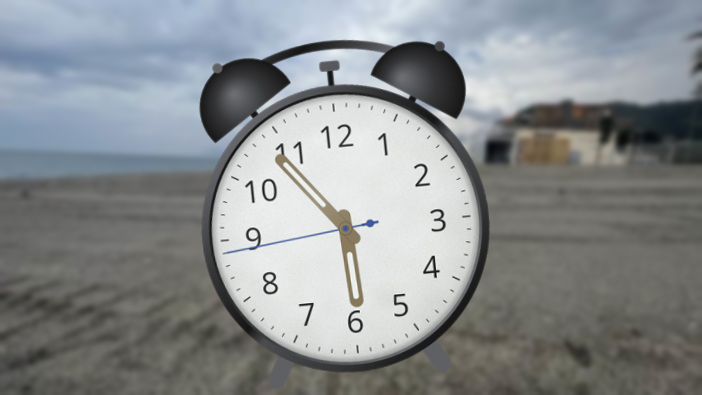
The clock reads 5h53m44s
